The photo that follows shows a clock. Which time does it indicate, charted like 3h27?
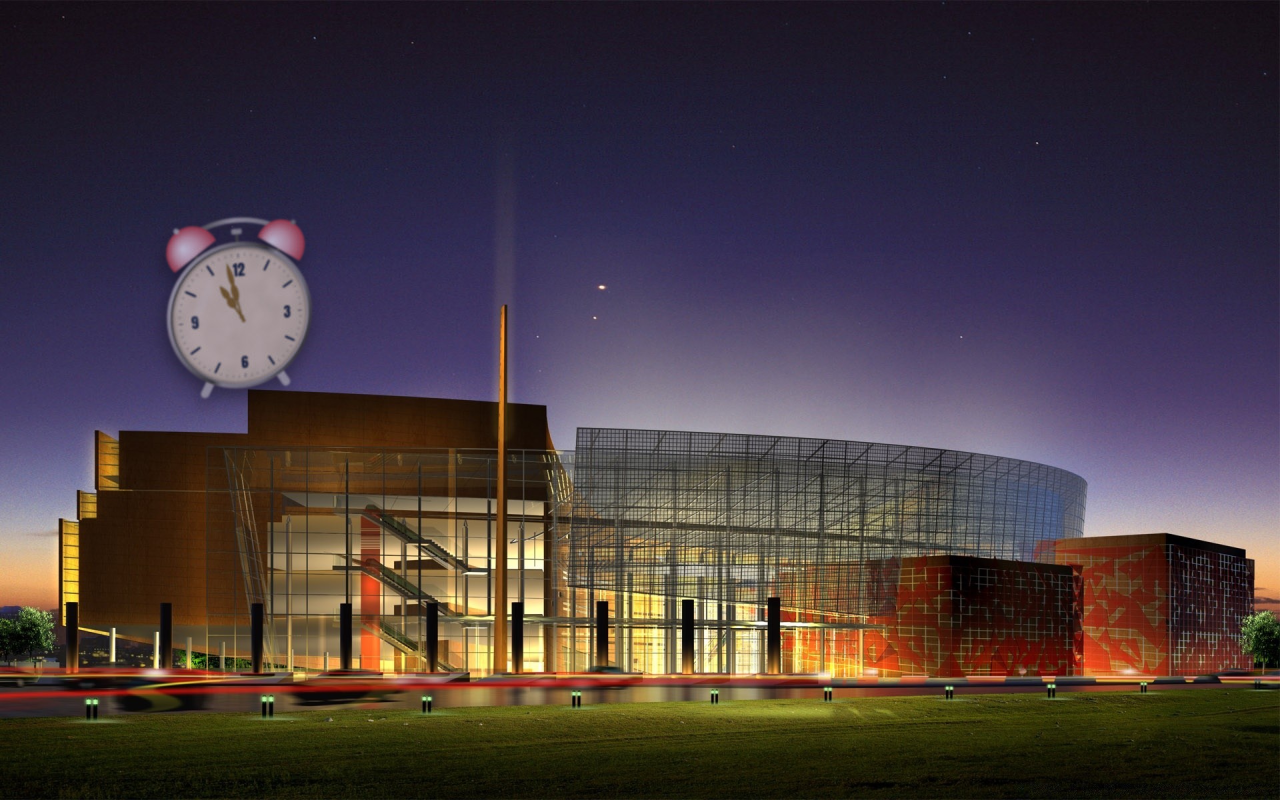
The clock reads 10h58
